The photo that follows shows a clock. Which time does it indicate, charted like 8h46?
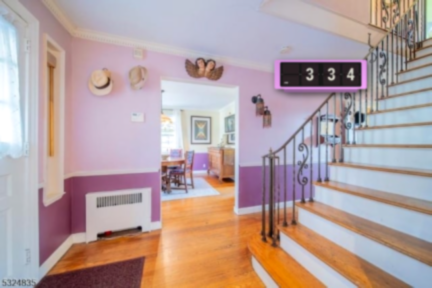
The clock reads 3h34
